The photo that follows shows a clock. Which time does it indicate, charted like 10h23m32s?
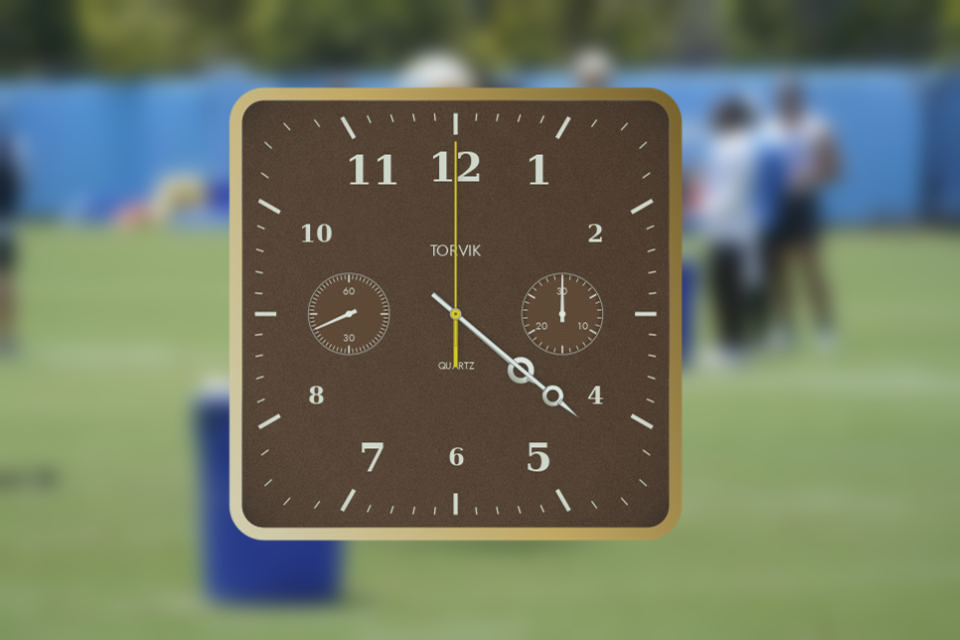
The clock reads 4h21m41s
